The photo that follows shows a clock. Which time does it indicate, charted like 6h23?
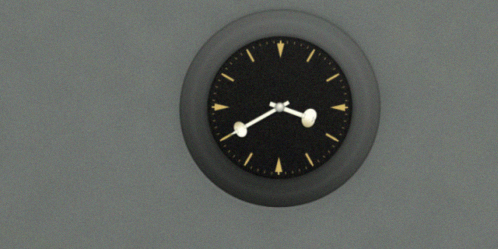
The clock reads 3h40
